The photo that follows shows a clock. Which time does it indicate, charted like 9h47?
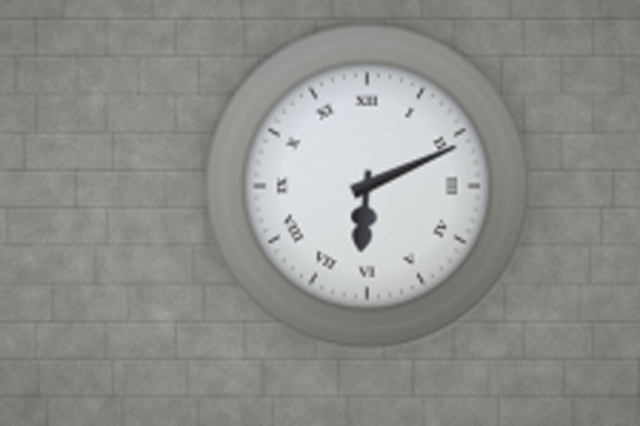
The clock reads 6h11
